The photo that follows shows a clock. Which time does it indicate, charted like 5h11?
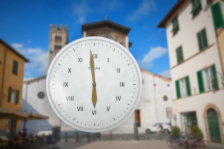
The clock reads 5h59
